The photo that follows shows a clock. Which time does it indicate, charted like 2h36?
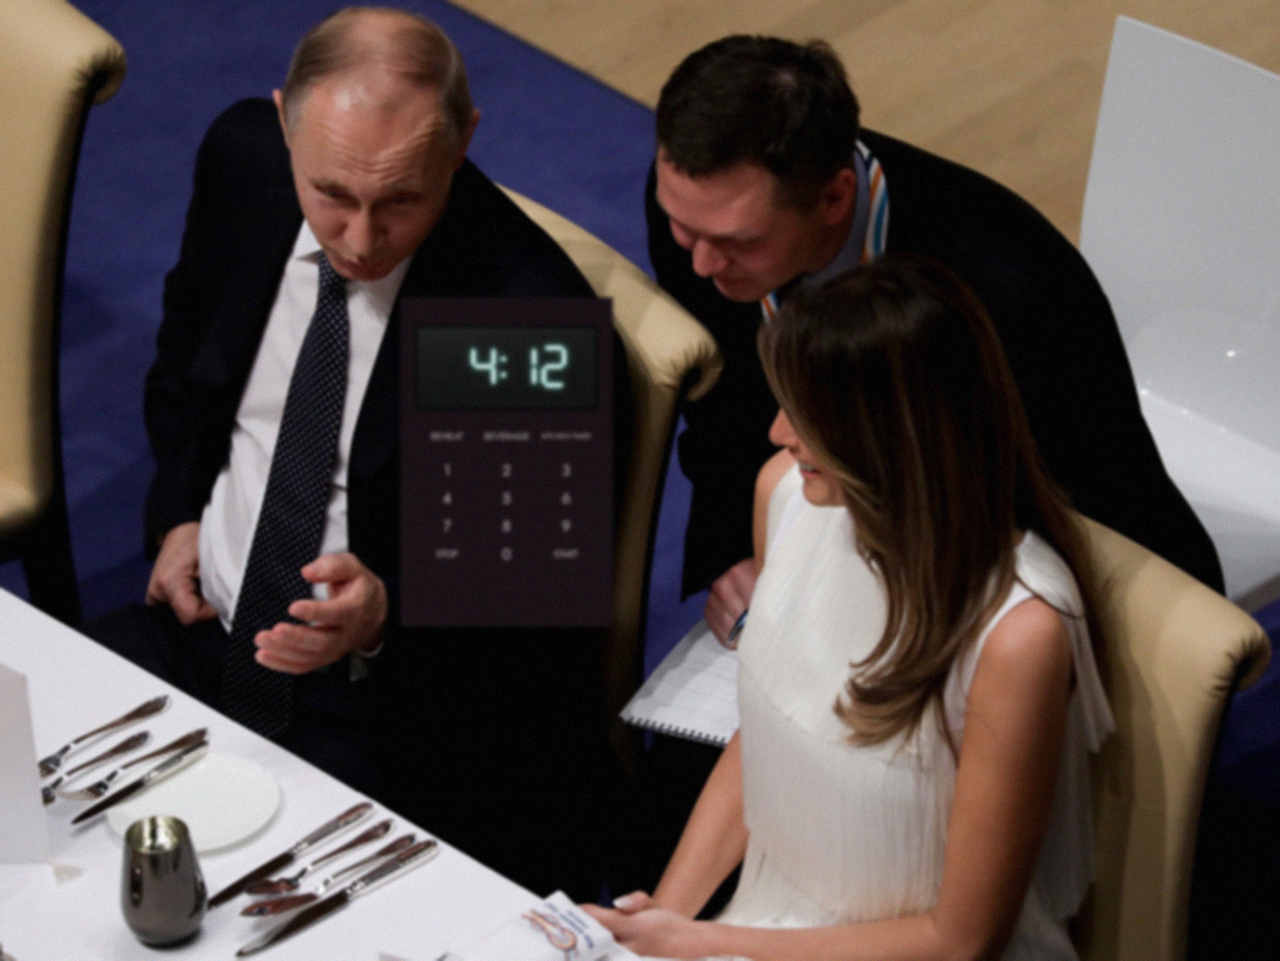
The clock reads 4h12
